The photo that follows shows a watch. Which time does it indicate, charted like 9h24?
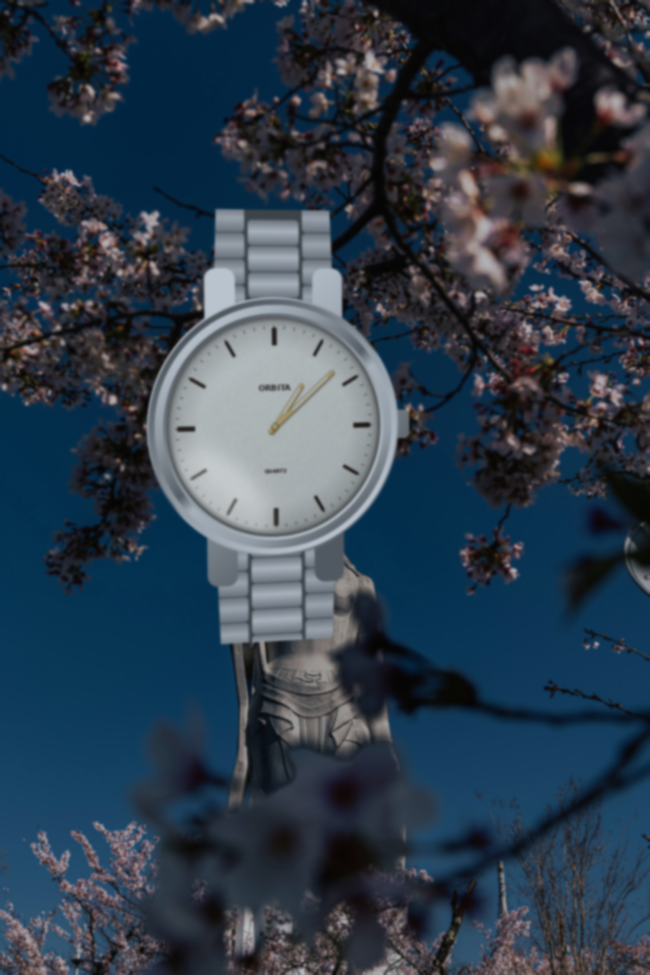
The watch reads 1h08
